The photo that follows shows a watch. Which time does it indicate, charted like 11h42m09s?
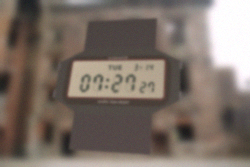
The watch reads 7h27m27s
